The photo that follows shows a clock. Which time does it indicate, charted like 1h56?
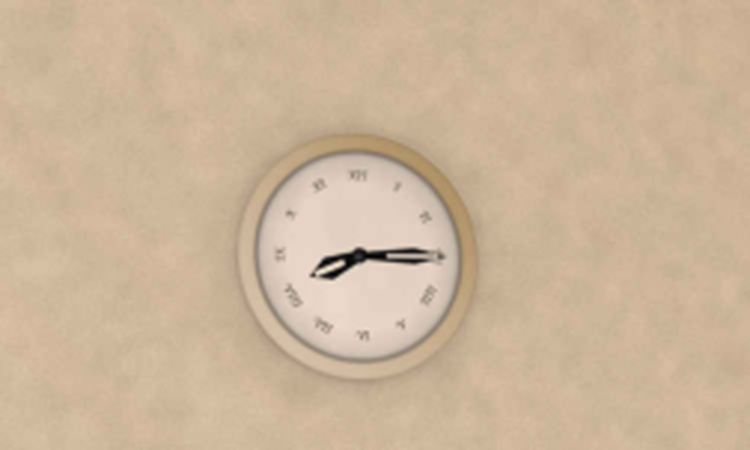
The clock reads 8h15
